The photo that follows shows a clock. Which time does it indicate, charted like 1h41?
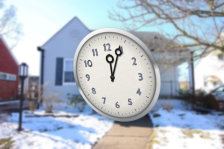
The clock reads 12h04
